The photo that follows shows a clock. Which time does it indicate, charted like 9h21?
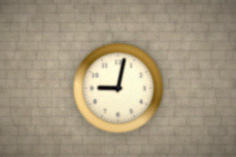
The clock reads 9h02
